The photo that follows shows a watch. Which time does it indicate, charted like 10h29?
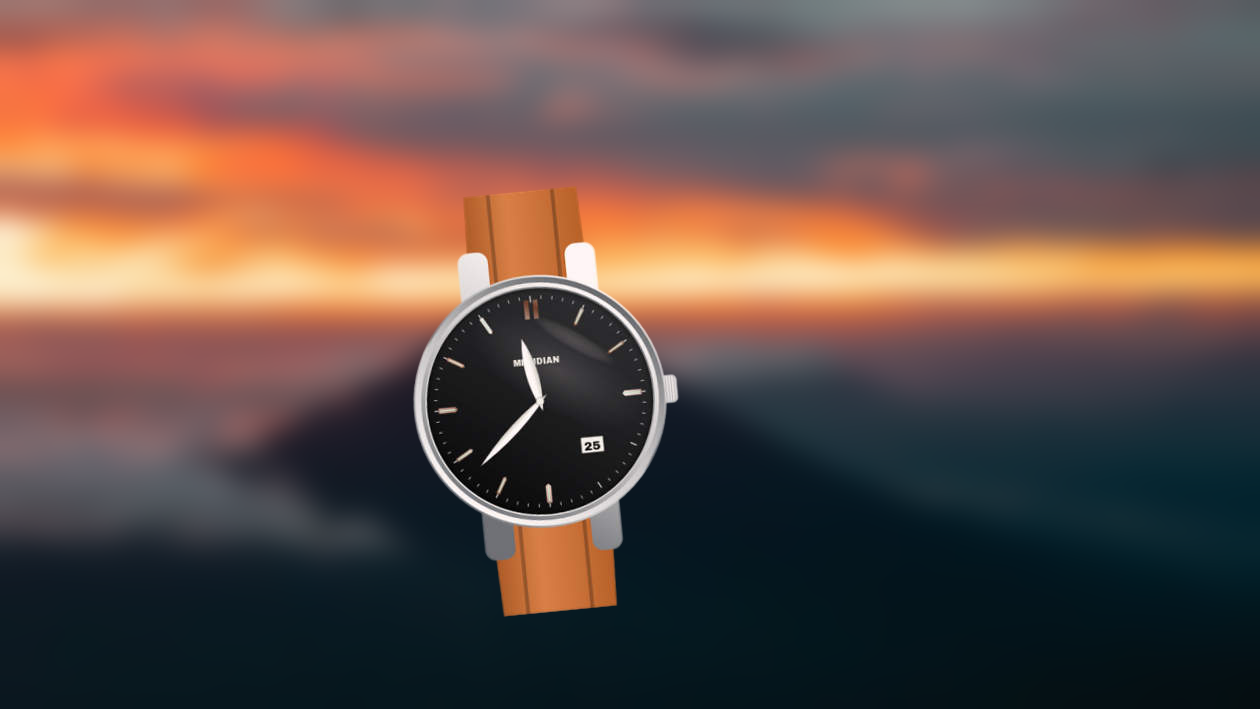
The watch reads 11h38
